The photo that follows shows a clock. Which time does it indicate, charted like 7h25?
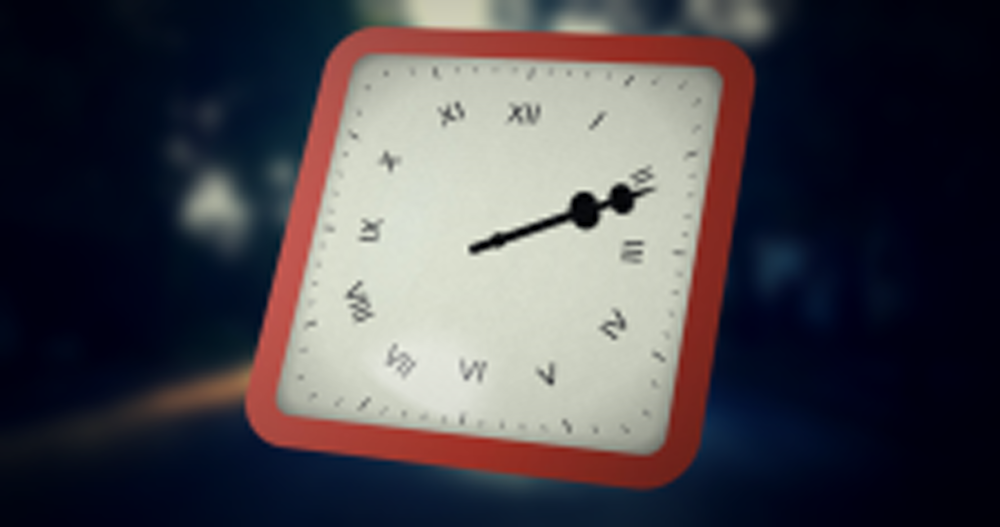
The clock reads 2h11
